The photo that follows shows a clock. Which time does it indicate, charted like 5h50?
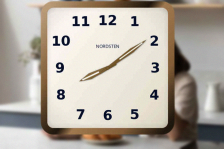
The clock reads 8h09
